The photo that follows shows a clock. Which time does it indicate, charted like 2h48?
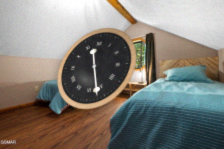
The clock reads 11h27
